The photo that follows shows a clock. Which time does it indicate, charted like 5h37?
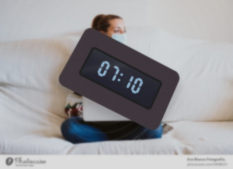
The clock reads 7h10
